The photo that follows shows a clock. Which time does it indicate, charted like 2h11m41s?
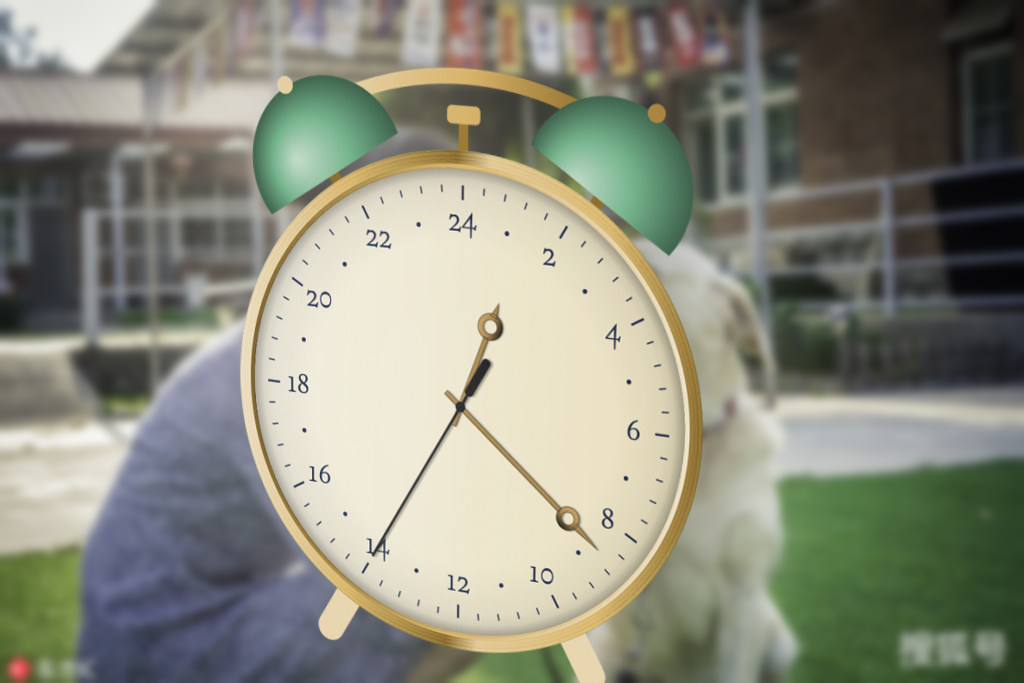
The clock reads 1h21m35s
